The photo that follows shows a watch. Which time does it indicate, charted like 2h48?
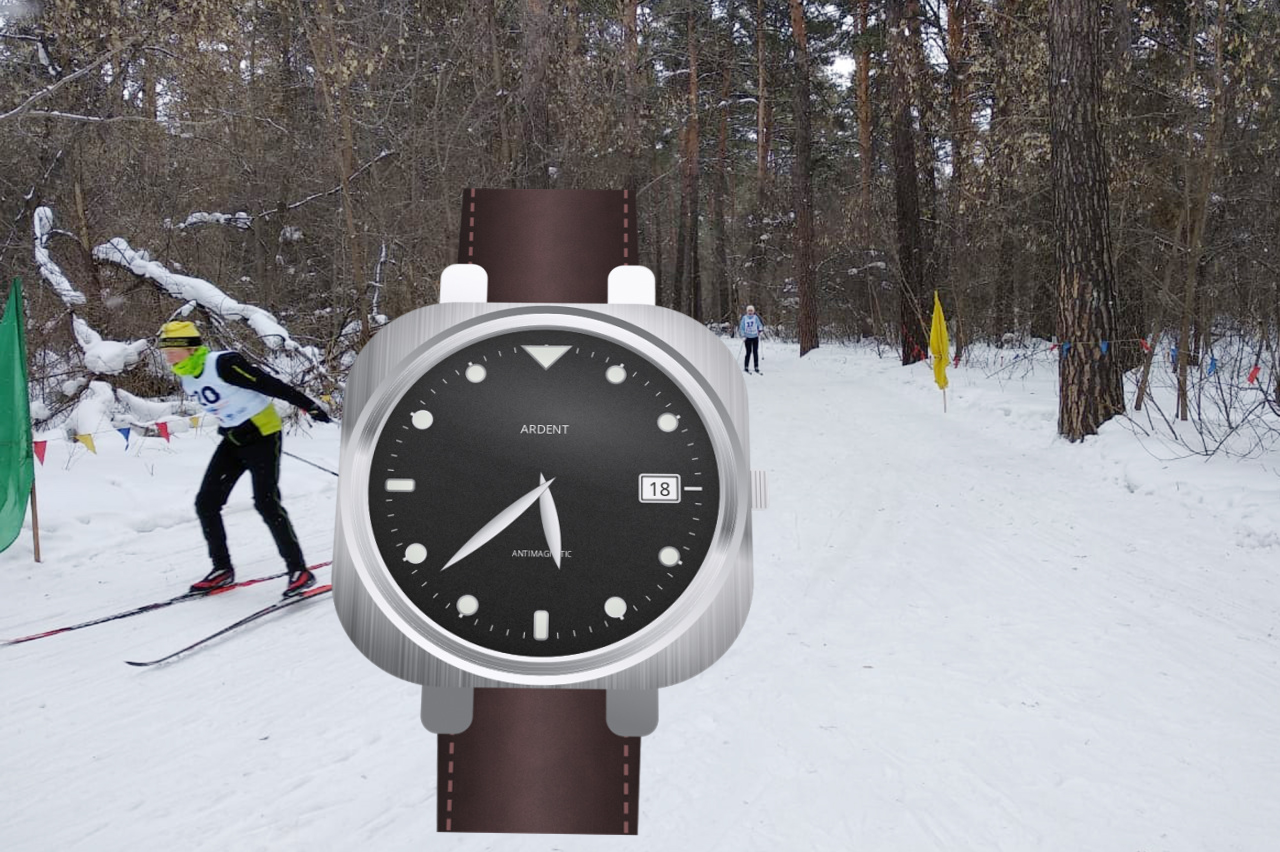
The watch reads 5h38
